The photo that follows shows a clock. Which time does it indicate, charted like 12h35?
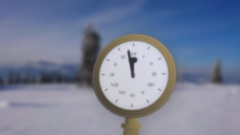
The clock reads 11h58
